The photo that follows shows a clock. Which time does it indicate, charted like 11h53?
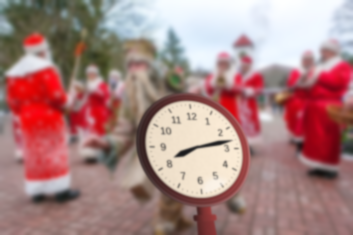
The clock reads 8h13
